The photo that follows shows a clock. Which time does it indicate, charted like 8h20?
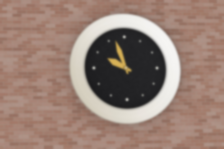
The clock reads 9h57
